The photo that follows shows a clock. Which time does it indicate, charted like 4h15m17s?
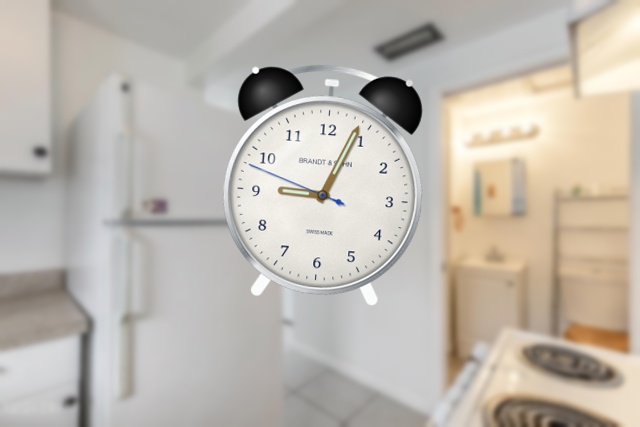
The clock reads 9h03m48s
